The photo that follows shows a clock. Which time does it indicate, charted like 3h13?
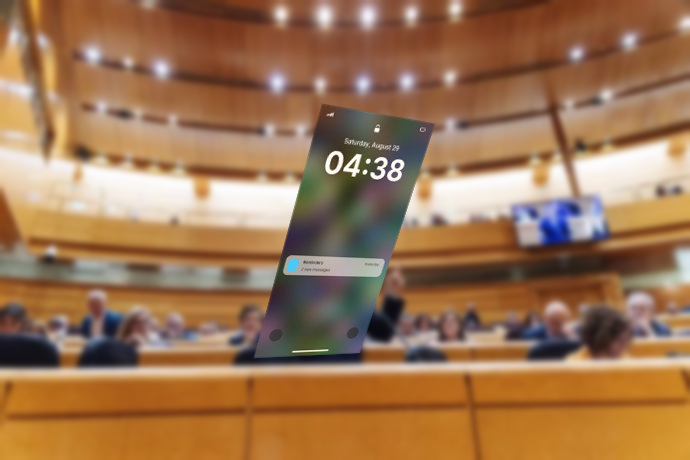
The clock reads 4h38
